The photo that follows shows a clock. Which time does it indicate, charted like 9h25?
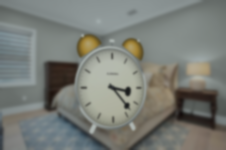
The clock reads 3h23
